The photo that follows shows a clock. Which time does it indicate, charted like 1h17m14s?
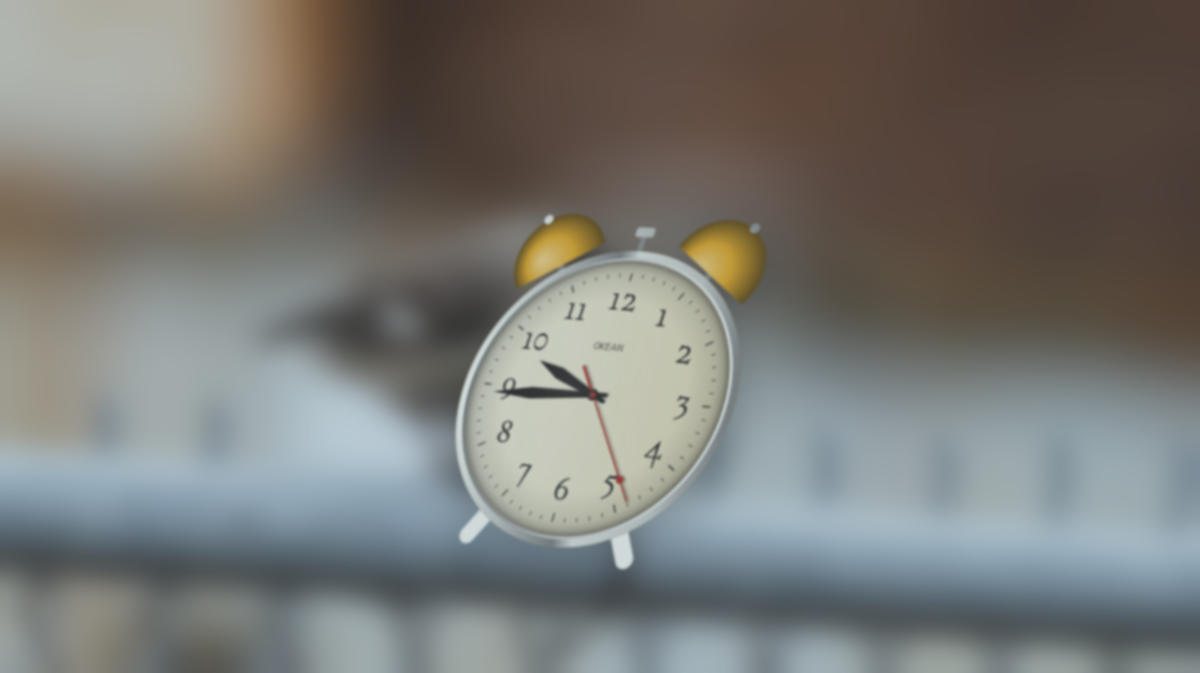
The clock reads 9h44m24s
